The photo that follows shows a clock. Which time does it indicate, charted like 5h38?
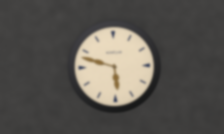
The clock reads 5h48
